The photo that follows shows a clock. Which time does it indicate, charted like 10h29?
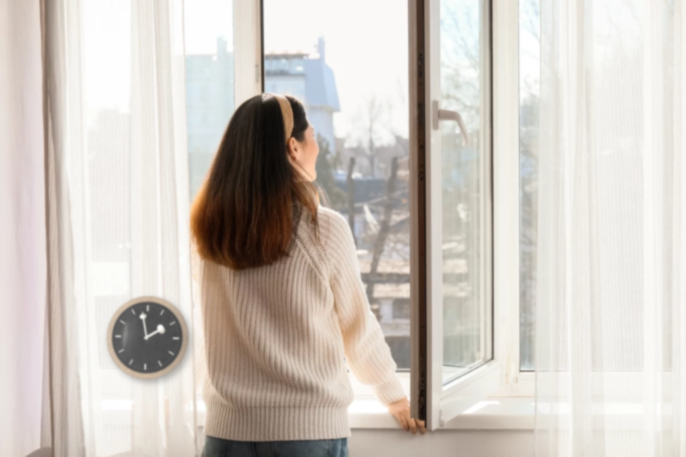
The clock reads 1h58
